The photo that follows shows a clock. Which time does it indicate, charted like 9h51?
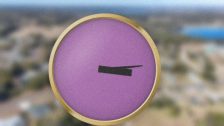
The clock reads 3h14
